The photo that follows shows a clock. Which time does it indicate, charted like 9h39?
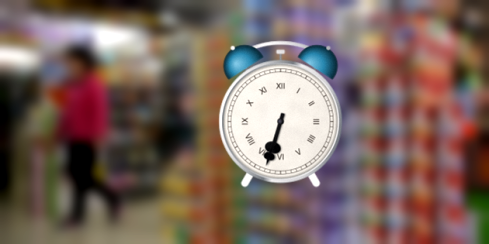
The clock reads 6h33
